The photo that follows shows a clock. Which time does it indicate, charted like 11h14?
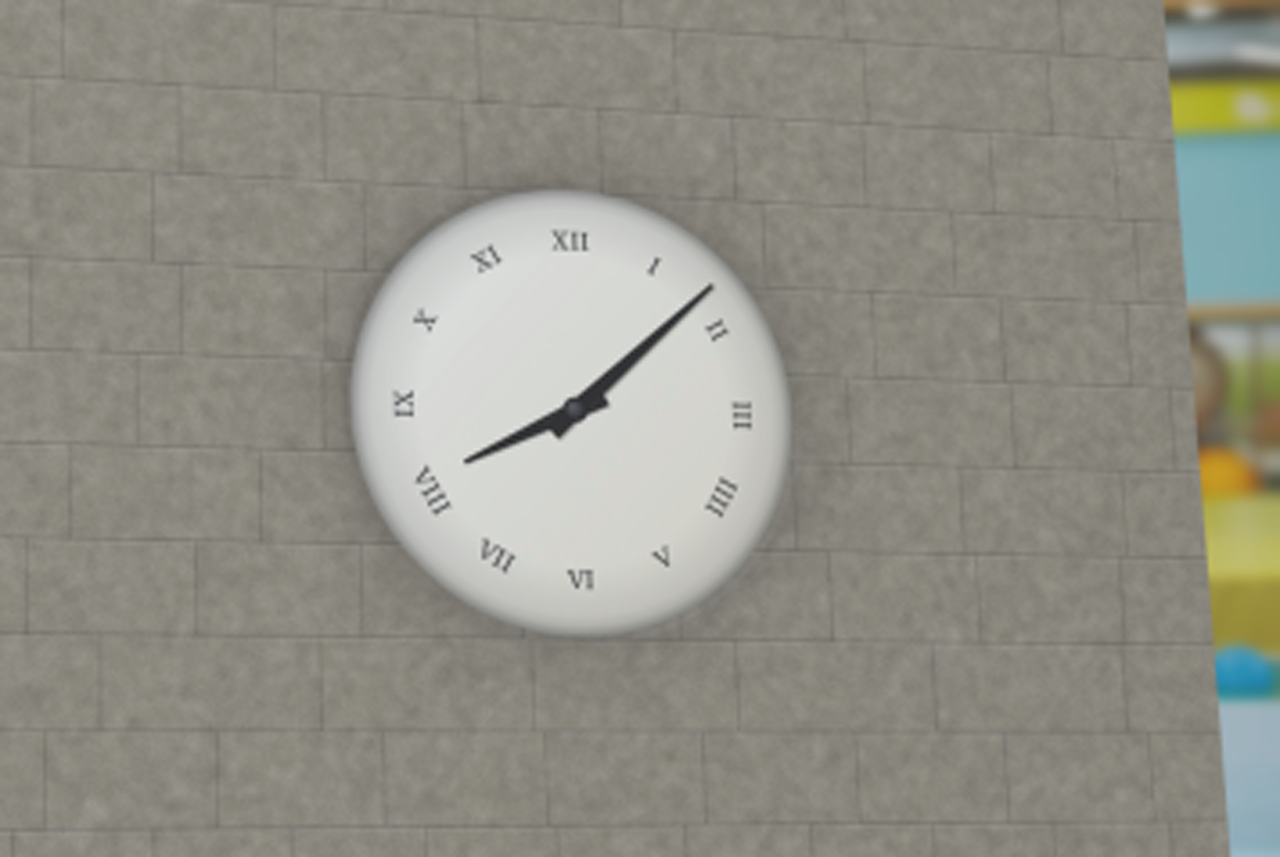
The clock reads 8h08
